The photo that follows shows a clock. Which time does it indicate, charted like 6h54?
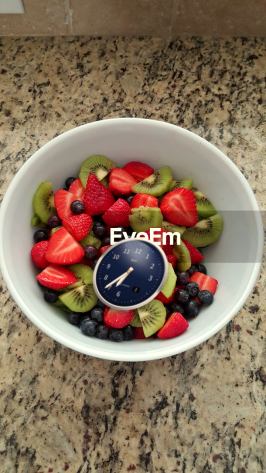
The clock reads 6h36
